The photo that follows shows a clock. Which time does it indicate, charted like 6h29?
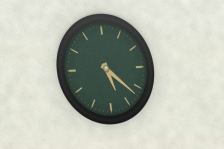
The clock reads 5h22
